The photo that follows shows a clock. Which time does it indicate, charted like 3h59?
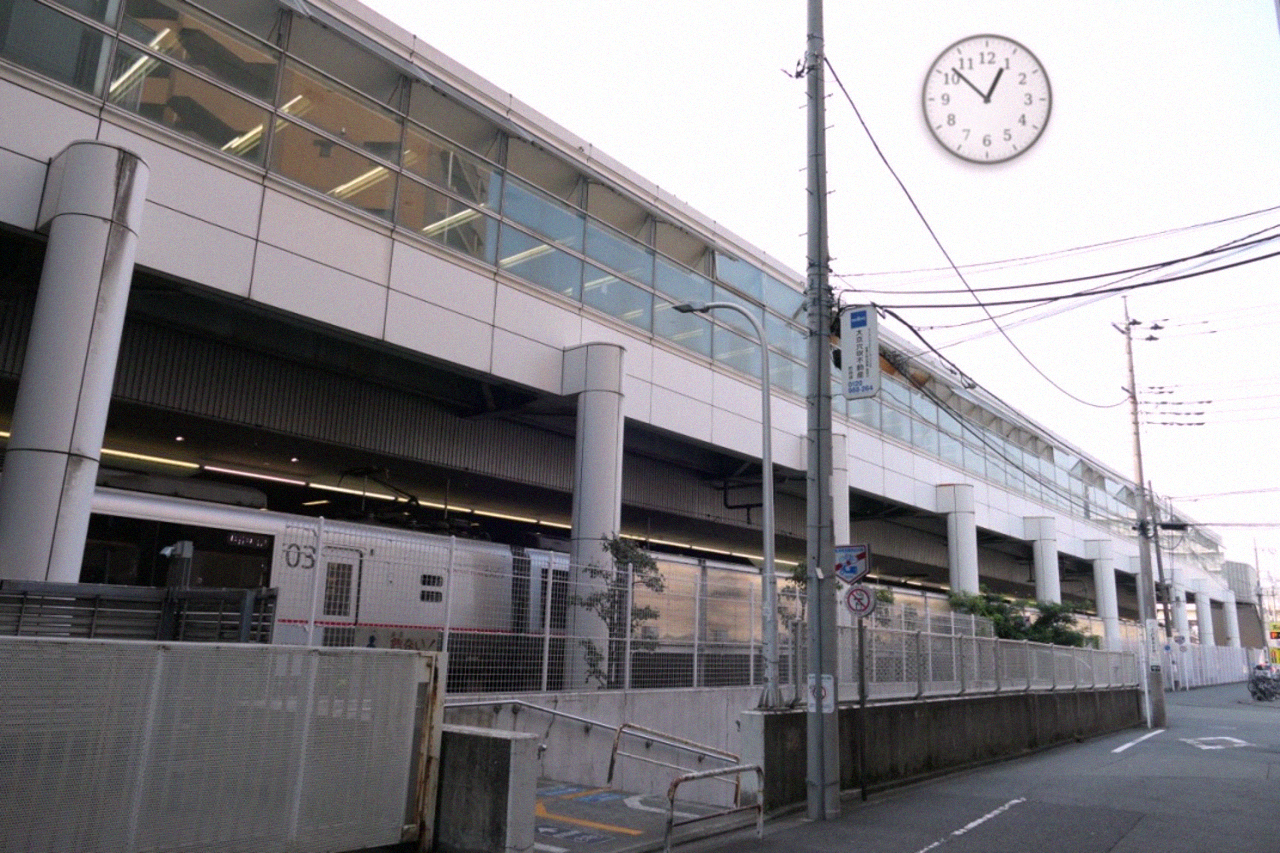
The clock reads 12h52
